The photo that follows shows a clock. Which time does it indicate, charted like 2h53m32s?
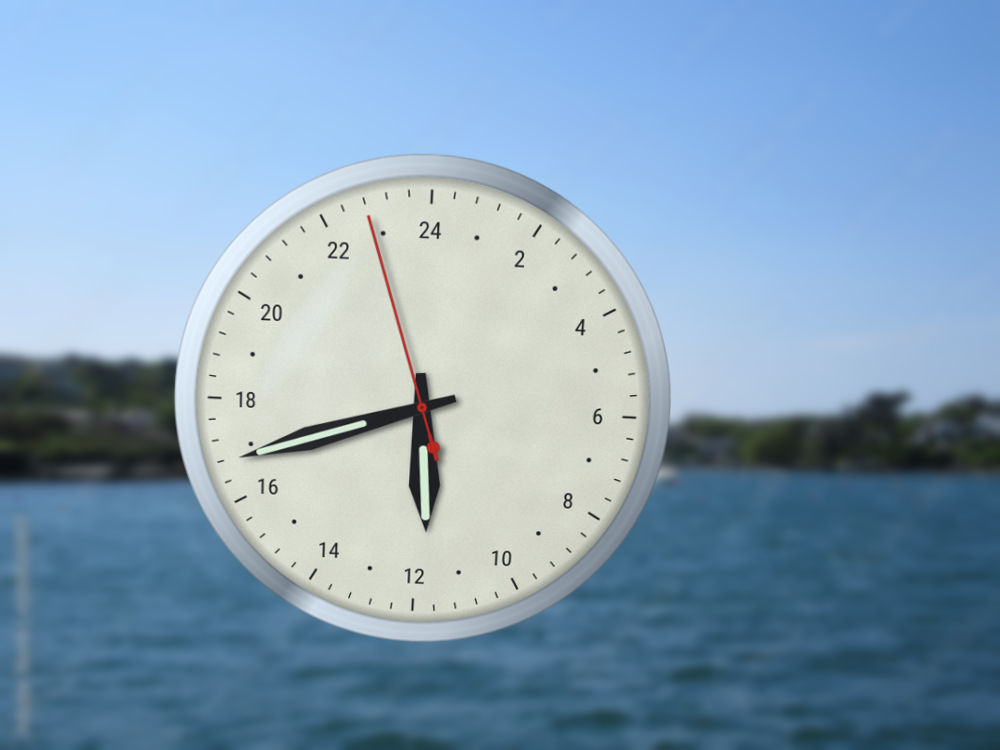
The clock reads 11h41m57s
